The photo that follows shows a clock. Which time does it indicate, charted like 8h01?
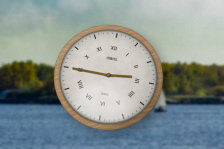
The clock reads 2h45
